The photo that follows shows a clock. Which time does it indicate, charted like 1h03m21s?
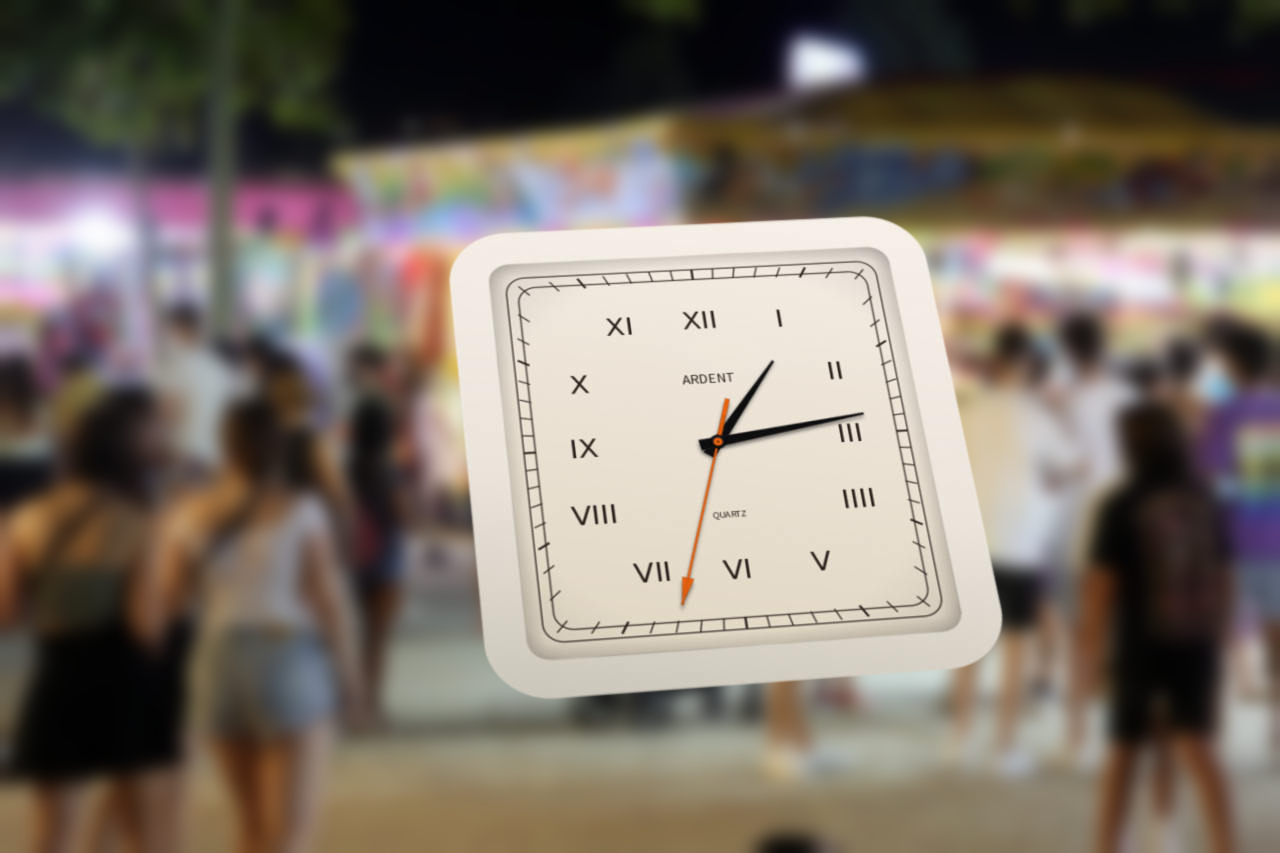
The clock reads 1h13m33s
